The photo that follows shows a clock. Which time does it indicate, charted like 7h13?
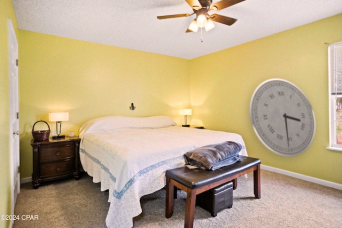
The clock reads 3h31
